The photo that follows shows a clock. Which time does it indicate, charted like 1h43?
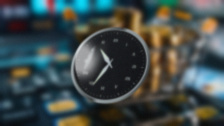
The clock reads 10h34
